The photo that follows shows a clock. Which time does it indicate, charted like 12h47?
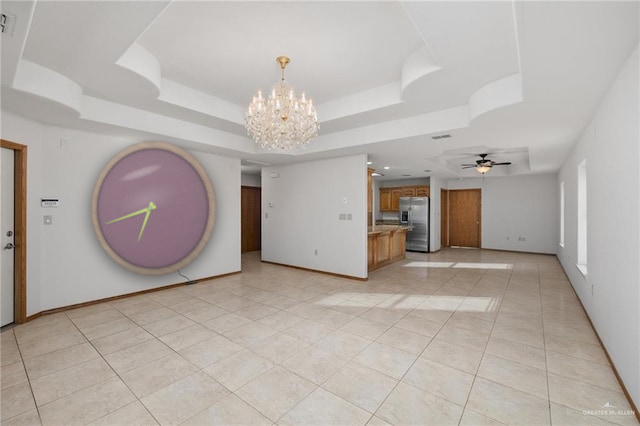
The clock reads 6h42
